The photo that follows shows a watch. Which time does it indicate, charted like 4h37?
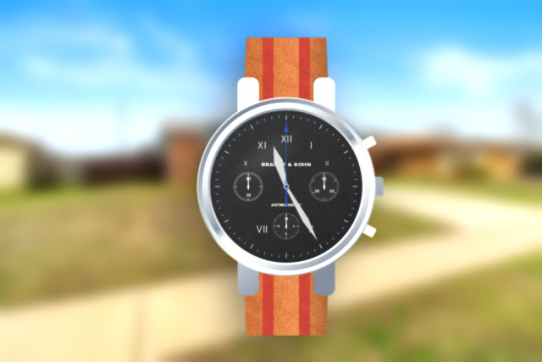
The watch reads 11h25
